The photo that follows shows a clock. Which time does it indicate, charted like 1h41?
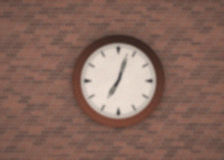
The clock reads 7h03
